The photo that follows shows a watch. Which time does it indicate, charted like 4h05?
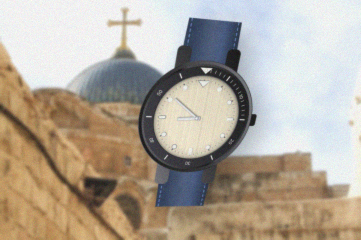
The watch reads 8h51
